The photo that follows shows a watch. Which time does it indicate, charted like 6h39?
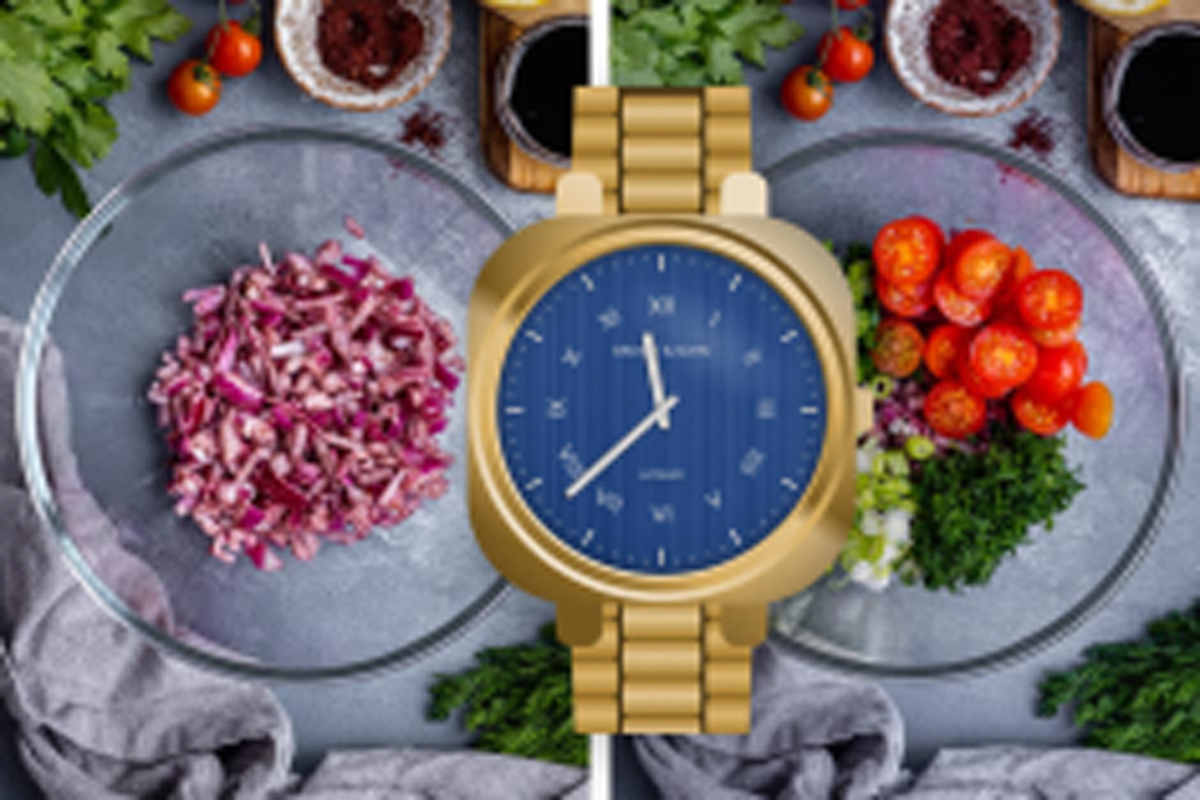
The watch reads 11h38
